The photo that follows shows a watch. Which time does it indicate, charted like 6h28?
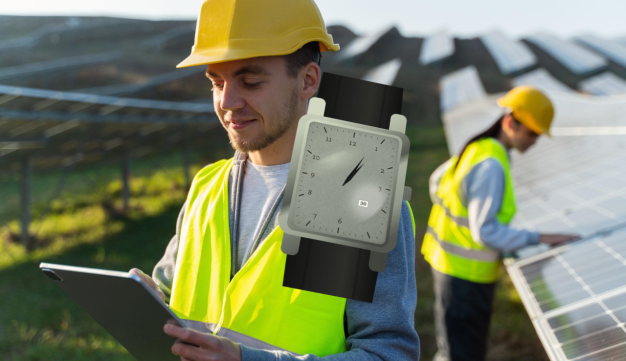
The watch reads 1h04
